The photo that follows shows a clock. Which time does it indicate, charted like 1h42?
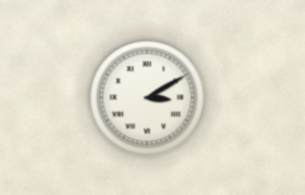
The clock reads 3h10
